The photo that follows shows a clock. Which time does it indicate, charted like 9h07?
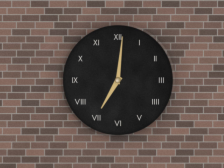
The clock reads 7h01
